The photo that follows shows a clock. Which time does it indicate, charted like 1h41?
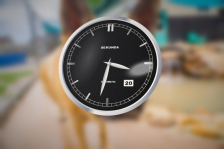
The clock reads 3h32
